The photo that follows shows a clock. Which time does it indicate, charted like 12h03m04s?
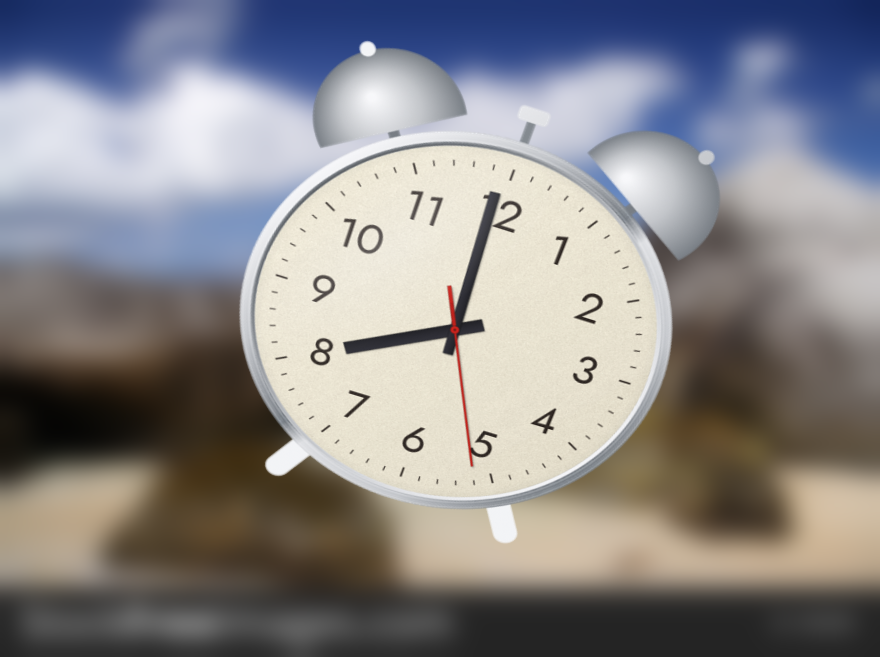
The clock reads 7h59m26s
